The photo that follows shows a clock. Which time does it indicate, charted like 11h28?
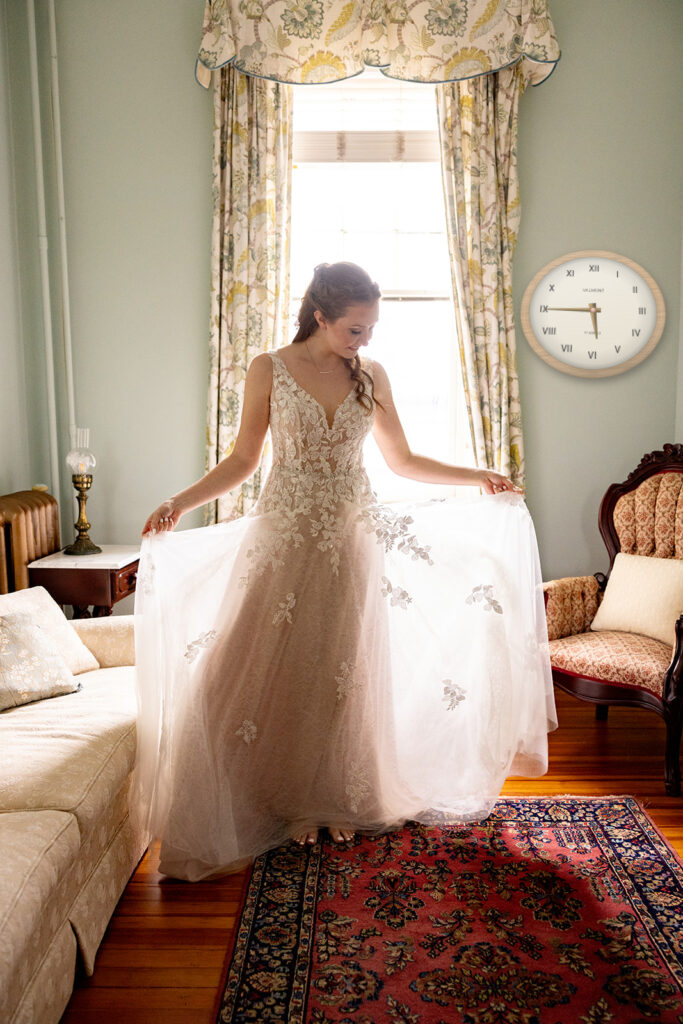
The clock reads 5h45
